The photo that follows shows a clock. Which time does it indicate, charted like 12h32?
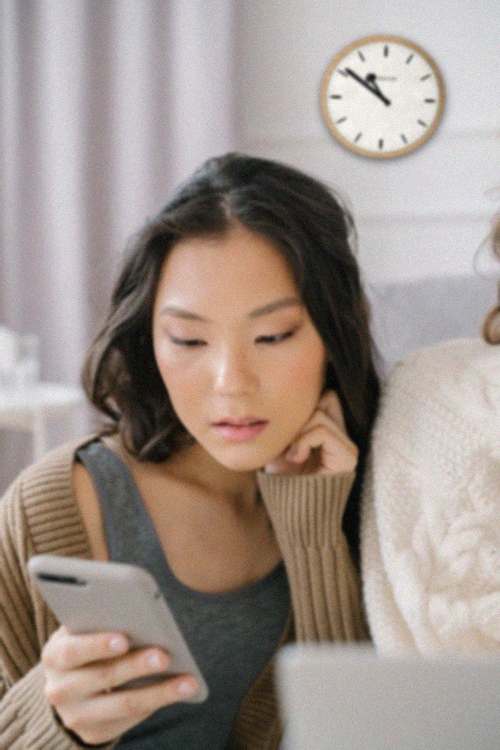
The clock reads 10h51
